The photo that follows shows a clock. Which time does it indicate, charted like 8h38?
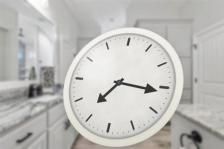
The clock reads 7h16
